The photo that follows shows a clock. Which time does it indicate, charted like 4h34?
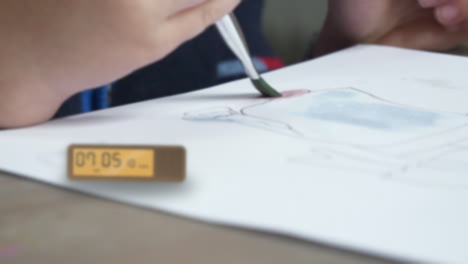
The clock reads 7h05
